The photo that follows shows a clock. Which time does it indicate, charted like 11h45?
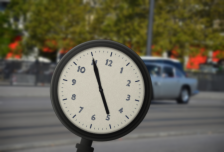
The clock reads 4h55
